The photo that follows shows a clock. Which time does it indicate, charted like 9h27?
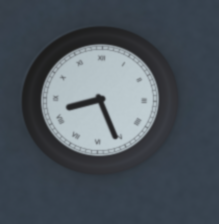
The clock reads 8h26
